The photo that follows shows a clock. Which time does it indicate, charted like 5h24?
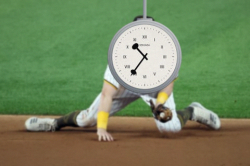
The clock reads 10h36
